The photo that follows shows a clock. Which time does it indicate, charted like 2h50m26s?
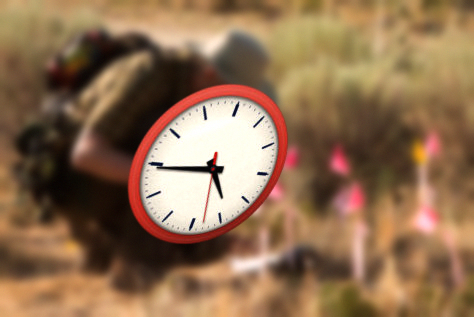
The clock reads 4h44m28s
